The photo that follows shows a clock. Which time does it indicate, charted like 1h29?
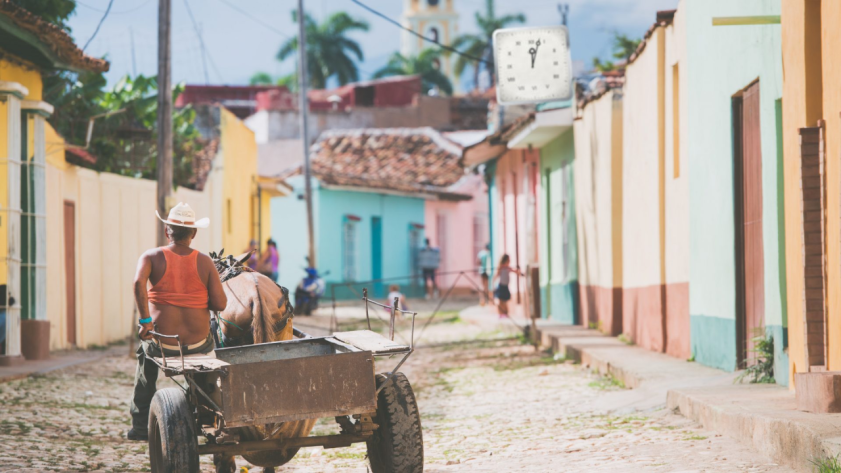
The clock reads 12h03
